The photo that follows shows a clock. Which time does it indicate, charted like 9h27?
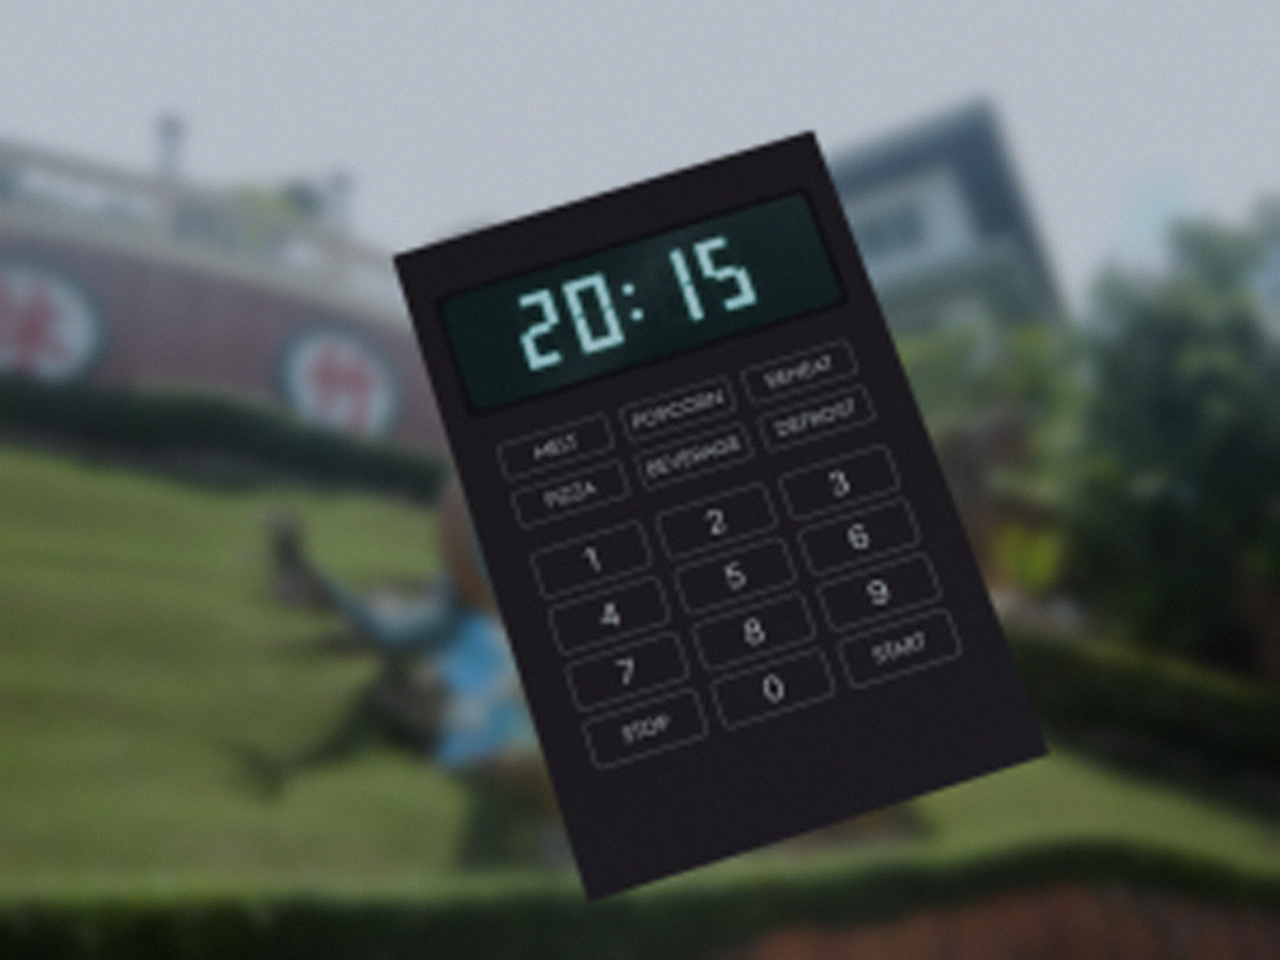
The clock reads 20h15
